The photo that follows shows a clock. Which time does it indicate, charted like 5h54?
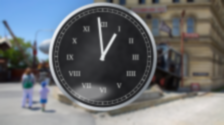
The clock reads 12h59
